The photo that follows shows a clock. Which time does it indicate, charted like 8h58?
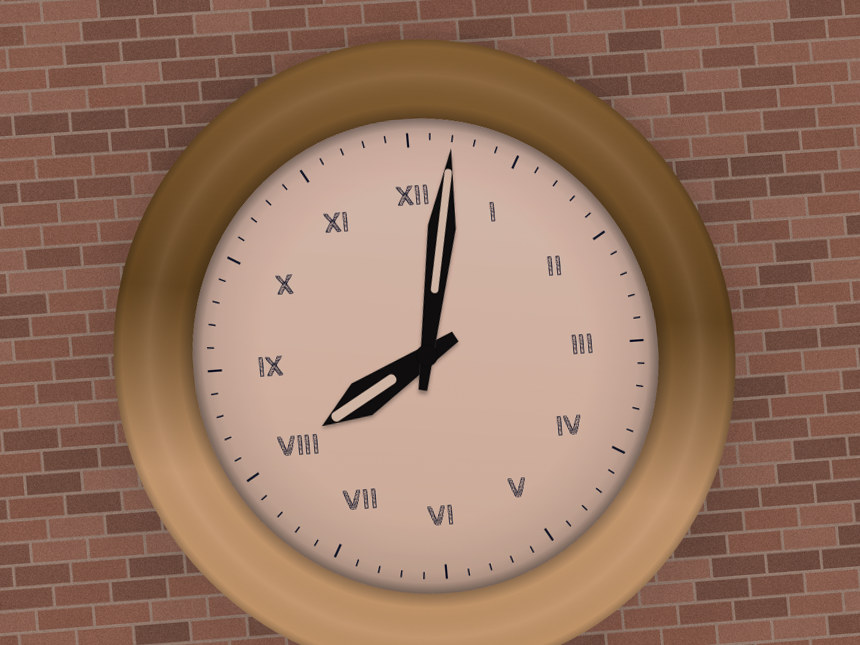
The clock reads 8h02
